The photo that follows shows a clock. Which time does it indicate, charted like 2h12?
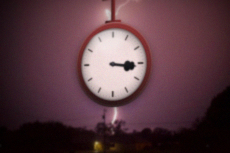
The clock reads 3h16
